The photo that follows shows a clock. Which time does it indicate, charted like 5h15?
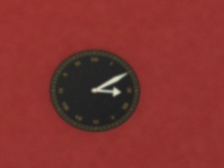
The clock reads 3h10
